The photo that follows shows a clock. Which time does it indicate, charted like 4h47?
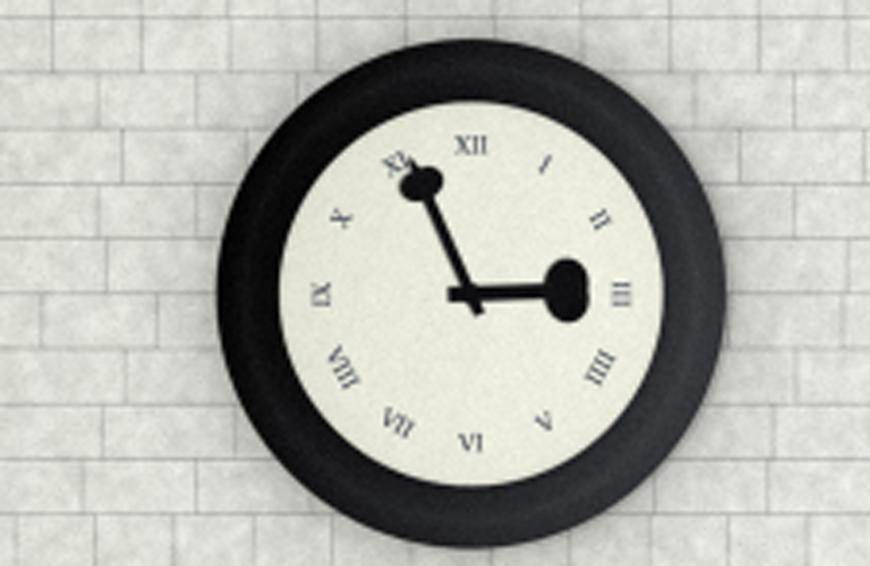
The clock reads 2h56
